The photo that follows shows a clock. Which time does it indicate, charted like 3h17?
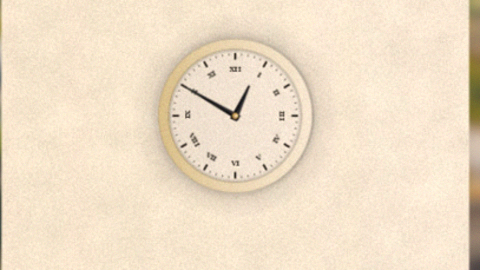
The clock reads 12h50
